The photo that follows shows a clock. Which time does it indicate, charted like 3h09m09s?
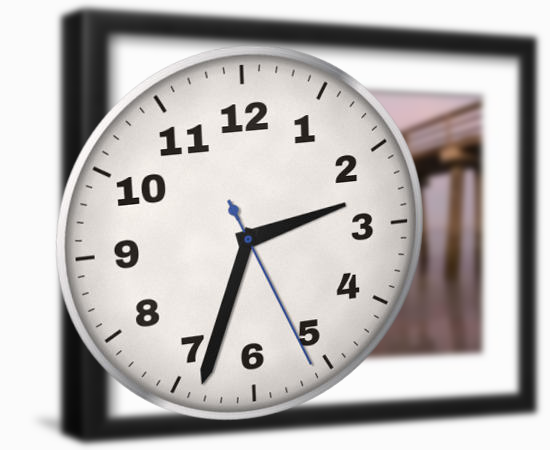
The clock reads 2h33m26s
